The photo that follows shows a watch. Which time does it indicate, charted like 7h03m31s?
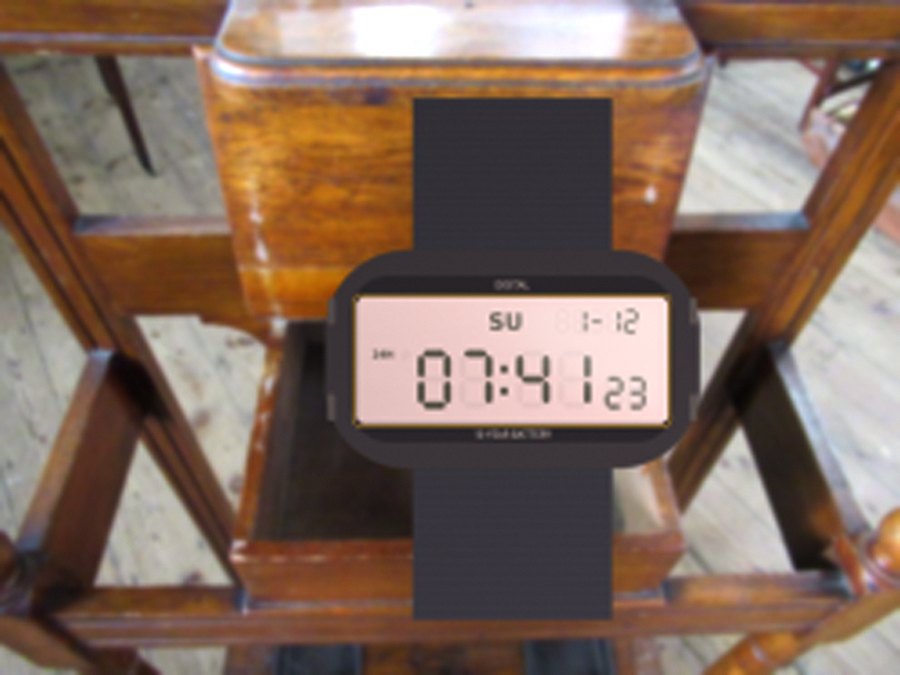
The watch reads 7h41m23s
